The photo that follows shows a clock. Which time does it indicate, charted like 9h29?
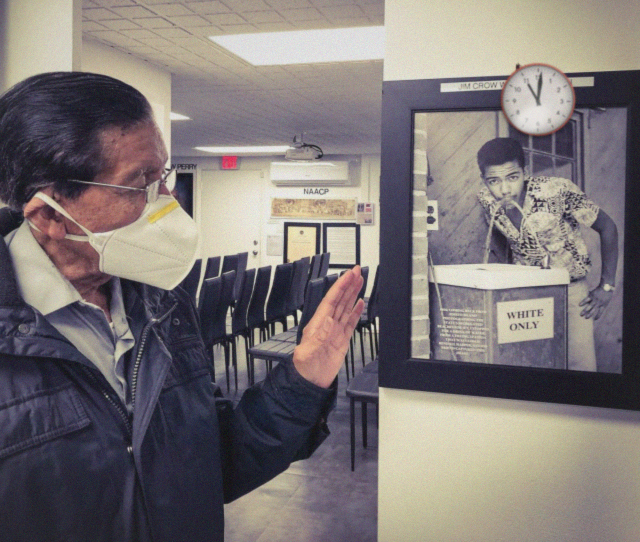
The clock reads 11h01
